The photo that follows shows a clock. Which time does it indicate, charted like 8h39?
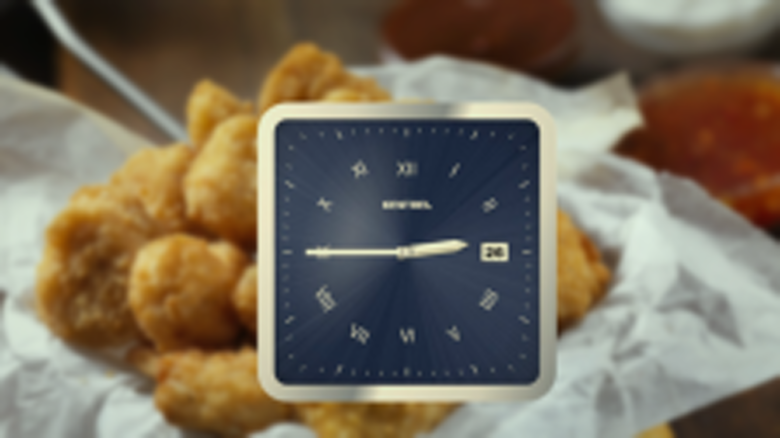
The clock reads 2h45
